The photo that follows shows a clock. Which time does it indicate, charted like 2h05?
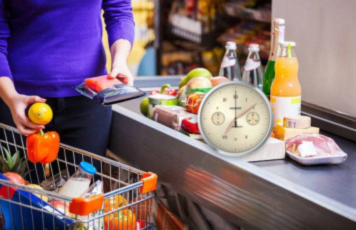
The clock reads 7h09
